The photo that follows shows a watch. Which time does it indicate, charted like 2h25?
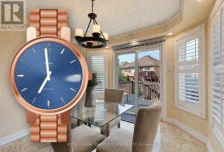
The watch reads 6h59
